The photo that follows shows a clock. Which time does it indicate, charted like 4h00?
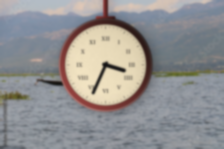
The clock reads 3h34
